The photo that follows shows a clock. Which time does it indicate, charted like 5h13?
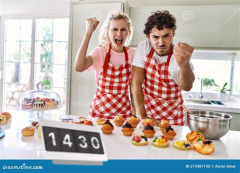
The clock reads 14h30
